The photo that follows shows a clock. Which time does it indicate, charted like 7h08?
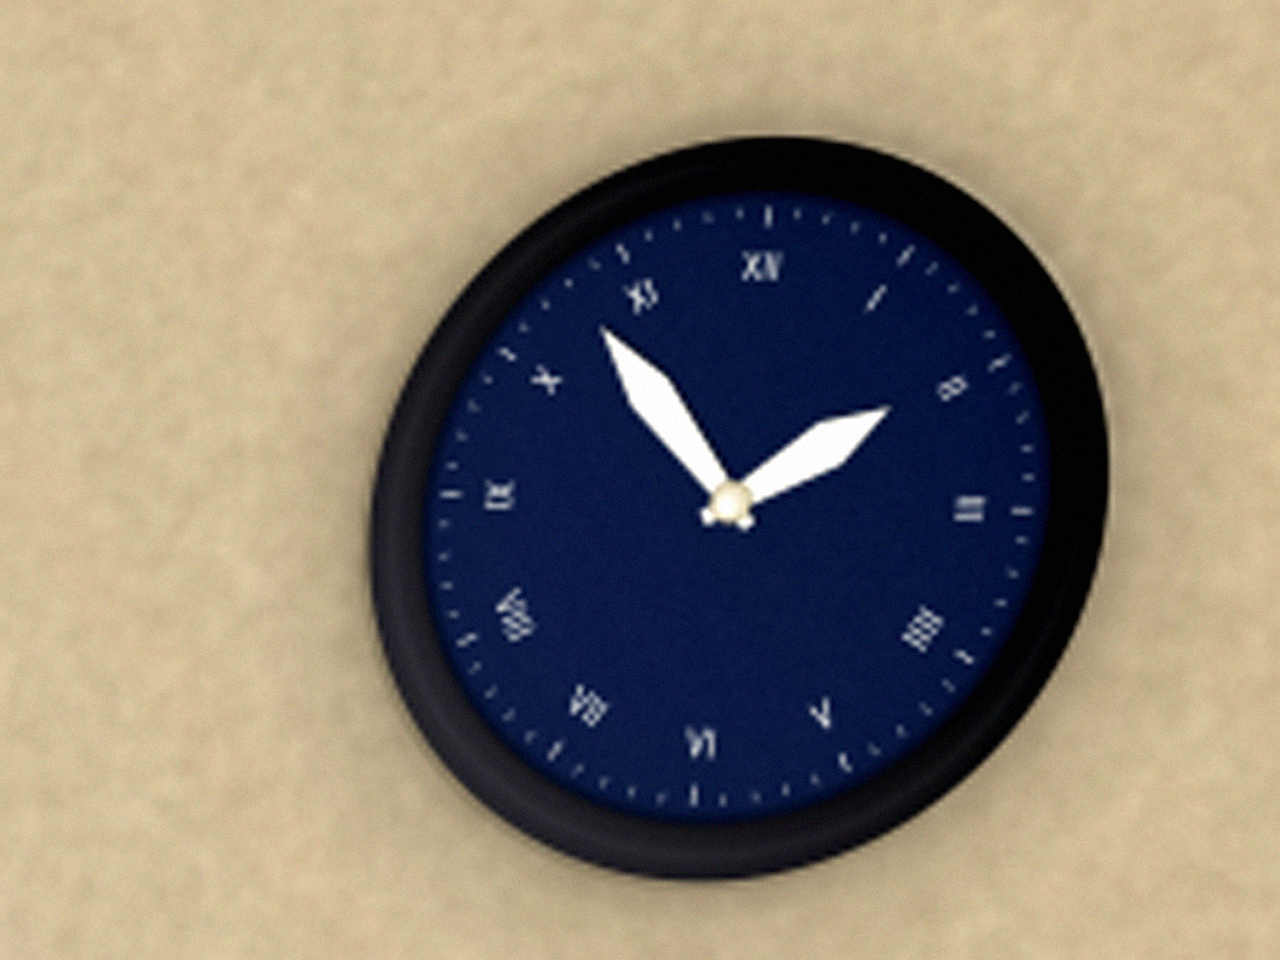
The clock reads 1h53
